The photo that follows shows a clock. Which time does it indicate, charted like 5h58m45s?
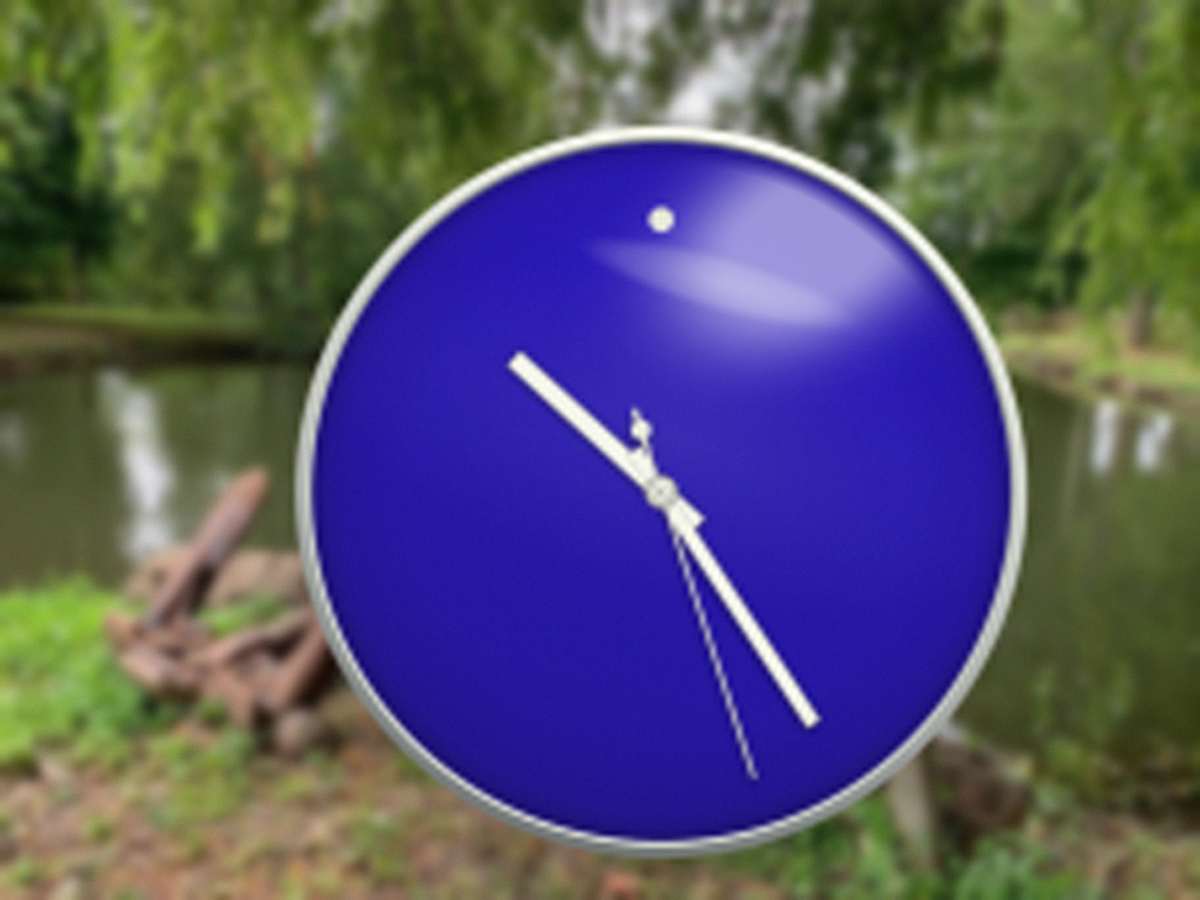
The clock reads 10h24m27s
